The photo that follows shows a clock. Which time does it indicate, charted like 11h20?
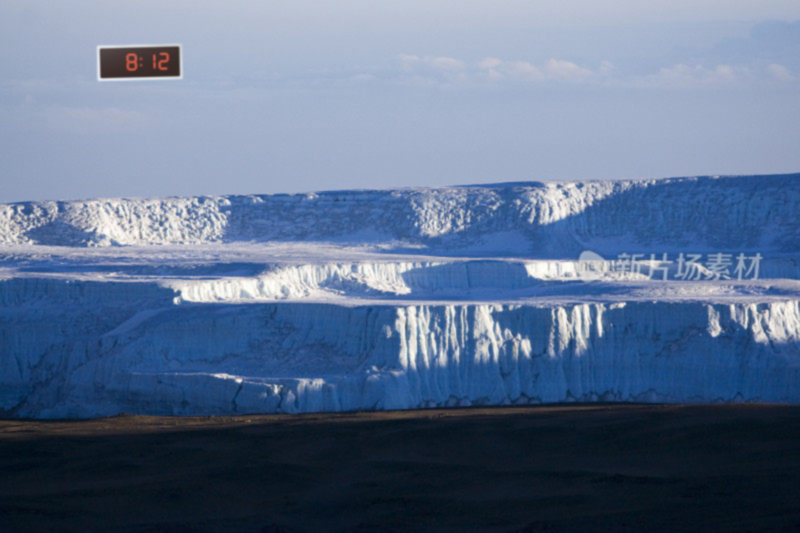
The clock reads 8h12
